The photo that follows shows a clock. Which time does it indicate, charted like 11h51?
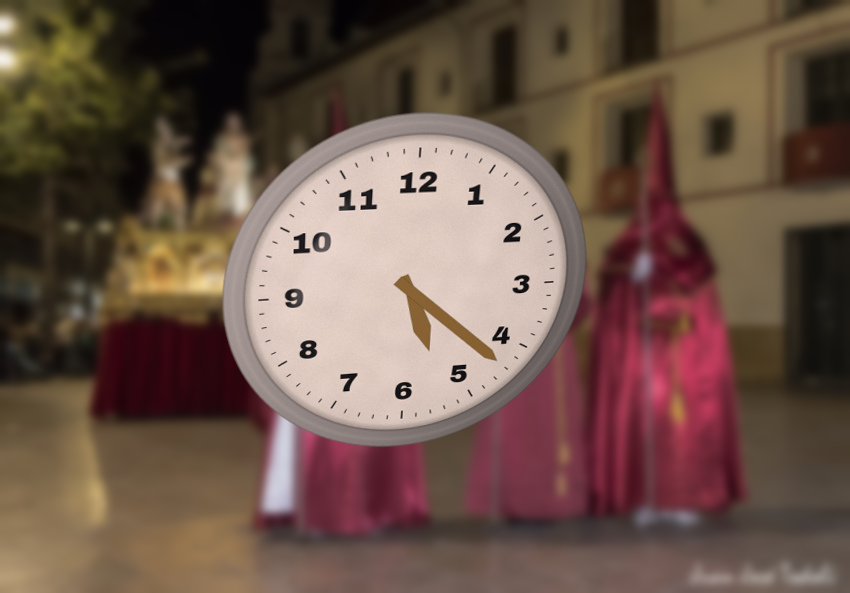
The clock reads 5h22
